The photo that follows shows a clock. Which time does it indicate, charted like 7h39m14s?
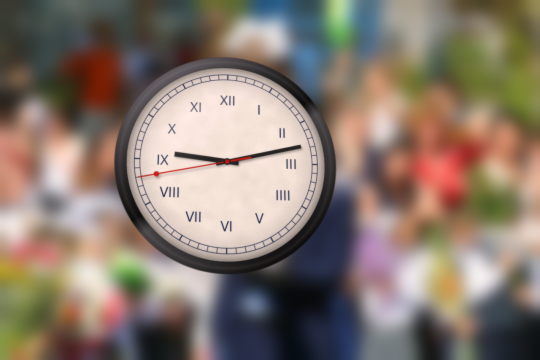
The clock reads 9h12m43s
